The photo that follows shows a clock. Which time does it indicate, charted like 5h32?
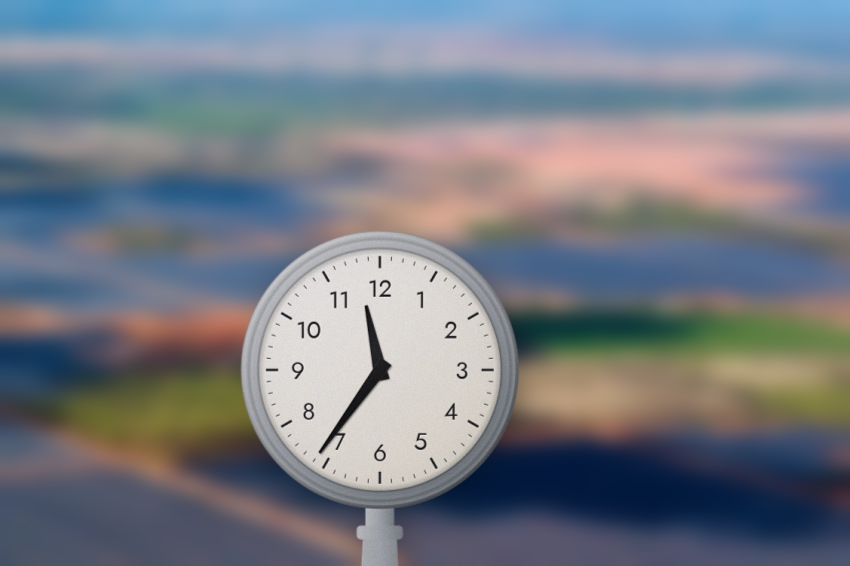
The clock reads 11h36
